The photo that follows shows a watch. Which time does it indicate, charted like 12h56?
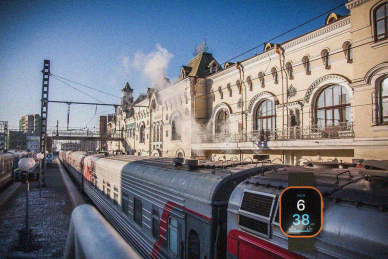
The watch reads 6h38
